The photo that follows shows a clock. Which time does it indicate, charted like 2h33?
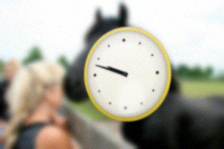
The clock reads 9h48
